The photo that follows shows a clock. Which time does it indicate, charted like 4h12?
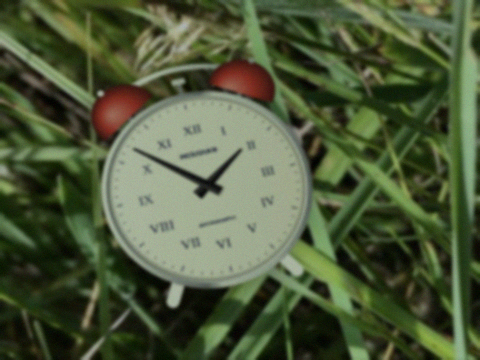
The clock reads 1h52
